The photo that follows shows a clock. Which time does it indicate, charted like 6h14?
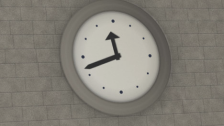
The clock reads 11h42
